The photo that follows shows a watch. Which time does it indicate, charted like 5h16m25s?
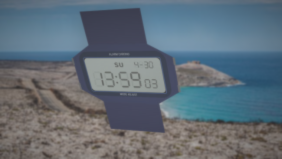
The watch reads 13h59m03s
